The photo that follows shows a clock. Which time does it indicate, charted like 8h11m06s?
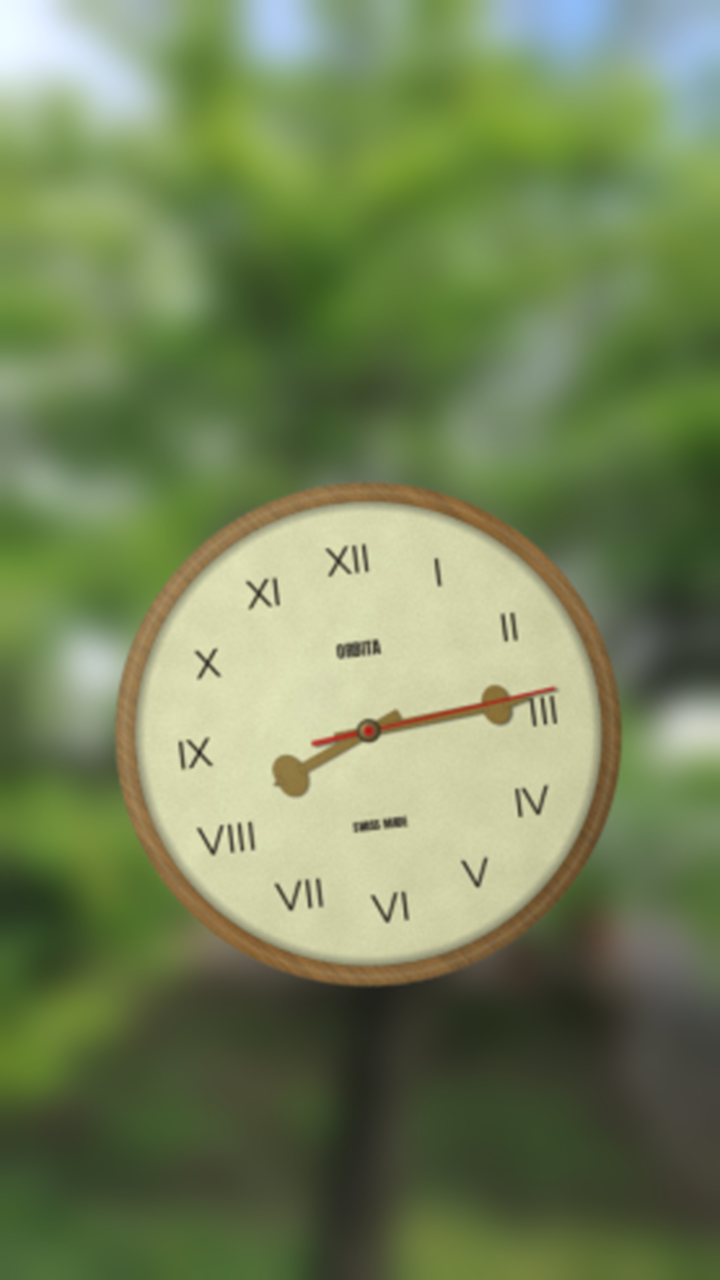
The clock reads 8h14m14s
